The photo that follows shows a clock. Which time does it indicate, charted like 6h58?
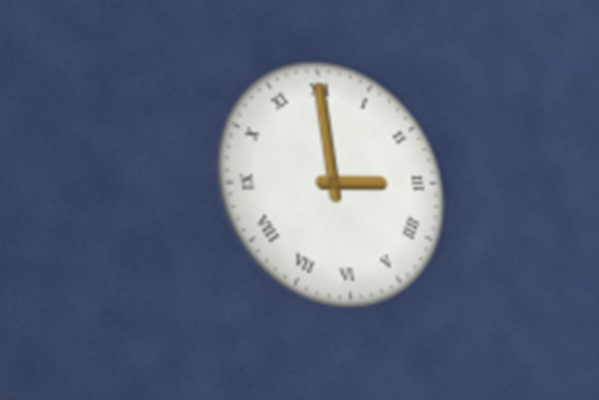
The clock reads 3h00
